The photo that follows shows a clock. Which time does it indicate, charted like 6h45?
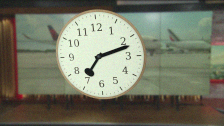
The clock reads 7h12
